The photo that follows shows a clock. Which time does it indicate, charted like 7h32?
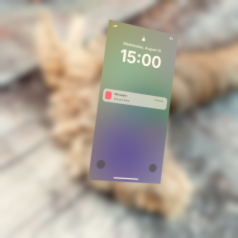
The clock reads 15h00
